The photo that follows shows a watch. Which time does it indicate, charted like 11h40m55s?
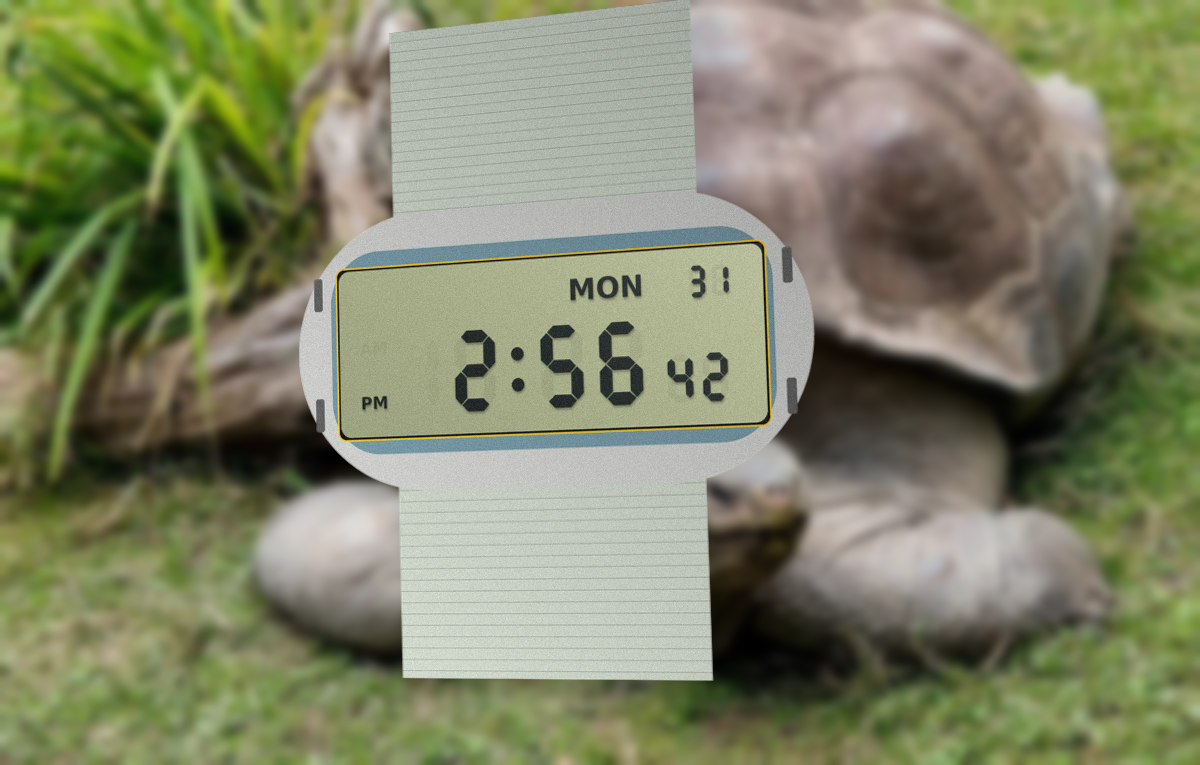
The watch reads 2h56m42s
